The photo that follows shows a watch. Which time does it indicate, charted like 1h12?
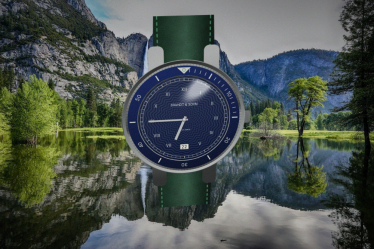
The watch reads 6h45
